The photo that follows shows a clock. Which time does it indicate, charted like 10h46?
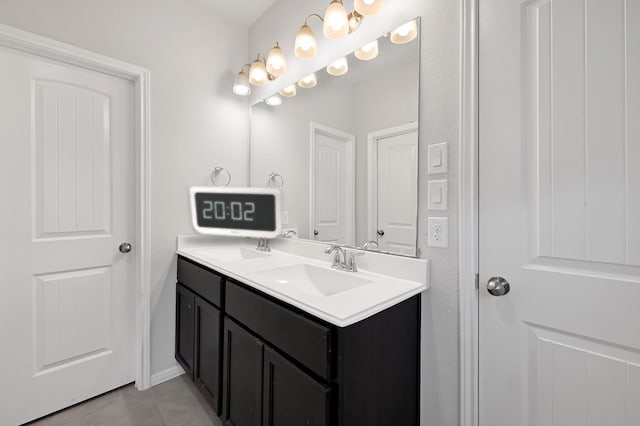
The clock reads 20h02
